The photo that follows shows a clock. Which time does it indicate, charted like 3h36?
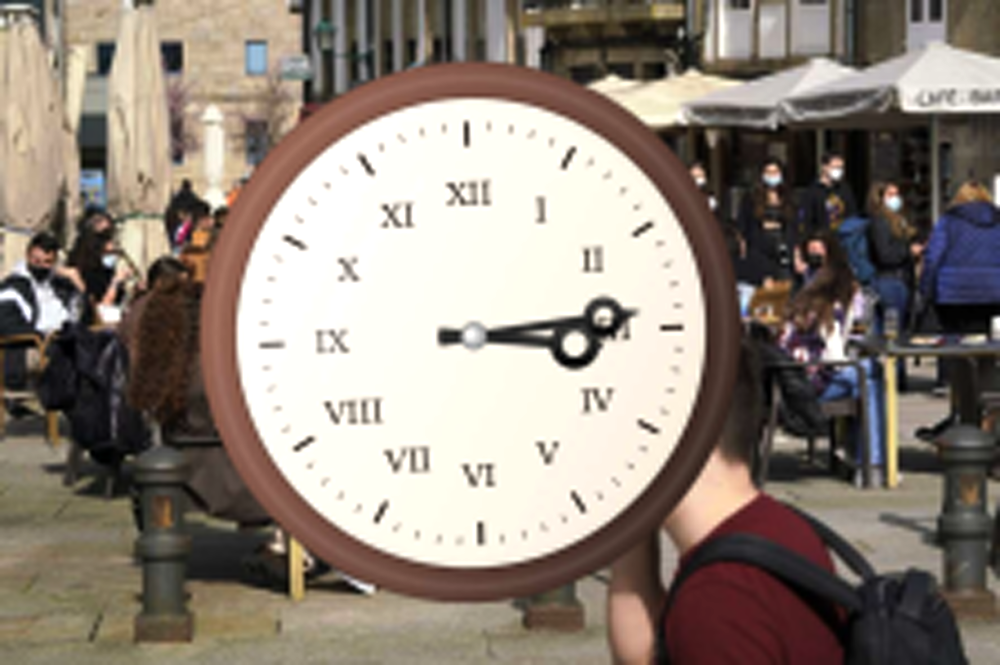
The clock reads 3h14
